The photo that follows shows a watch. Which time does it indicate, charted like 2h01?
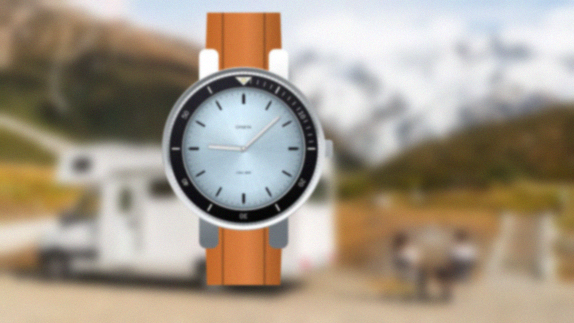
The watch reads 9h08
